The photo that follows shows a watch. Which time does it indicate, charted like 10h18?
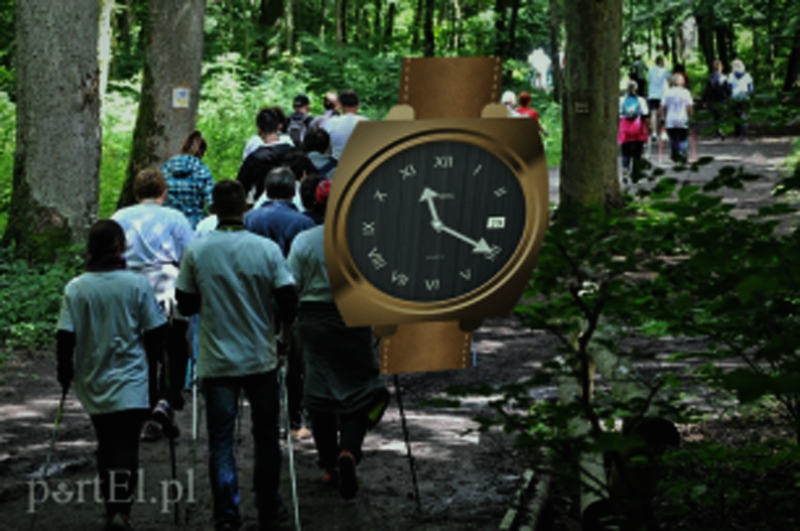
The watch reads 11h20
